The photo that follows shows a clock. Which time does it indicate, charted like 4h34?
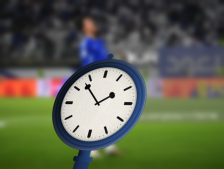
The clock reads 1h53
